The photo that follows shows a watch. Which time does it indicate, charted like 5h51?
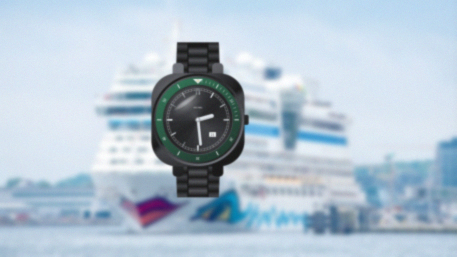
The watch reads 2h29
